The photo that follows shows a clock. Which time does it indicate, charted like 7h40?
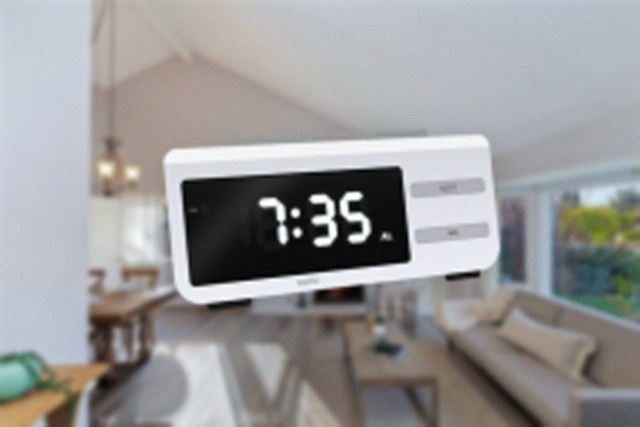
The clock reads 7h35
